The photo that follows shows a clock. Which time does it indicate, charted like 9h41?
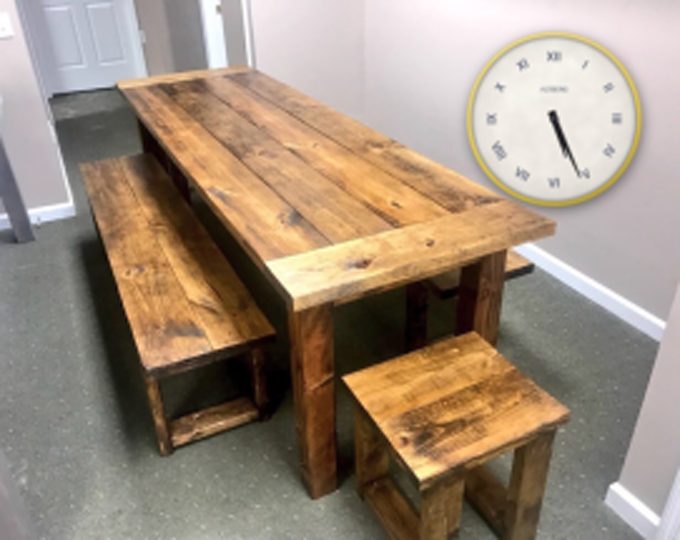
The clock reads 5h26
